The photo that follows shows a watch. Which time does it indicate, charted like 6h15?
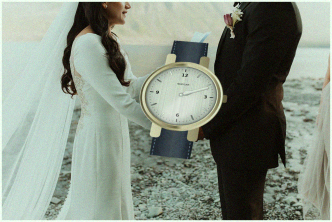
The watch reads 2h11
